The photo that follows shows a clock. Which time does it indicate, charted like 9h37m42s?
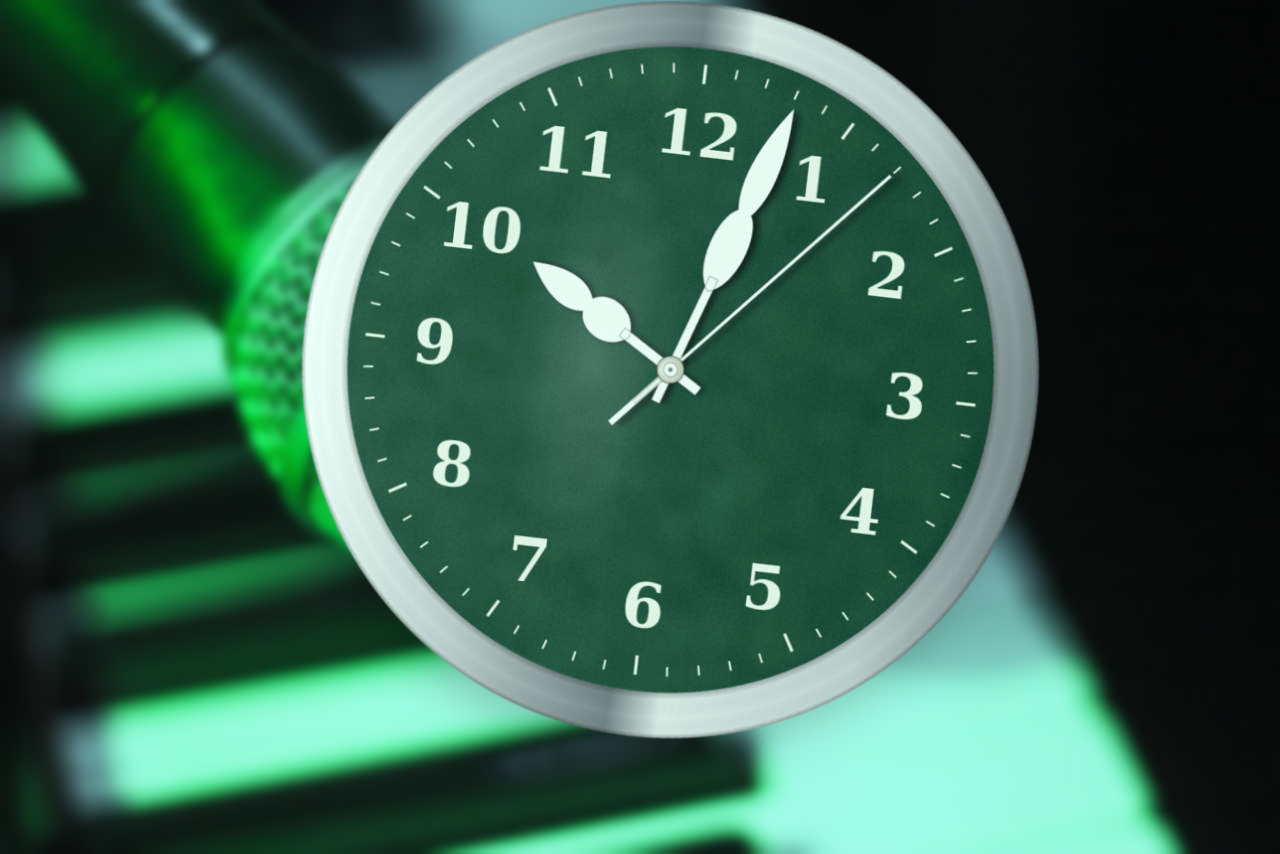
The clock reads 10h03m07s
